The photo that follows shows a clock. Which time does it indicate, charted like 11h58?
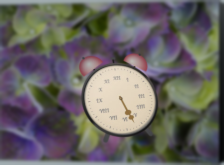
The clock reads 5h27
